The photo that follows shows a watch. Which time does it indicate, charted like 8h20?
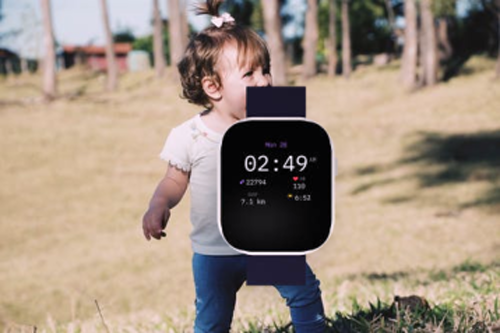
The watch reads 2h49
